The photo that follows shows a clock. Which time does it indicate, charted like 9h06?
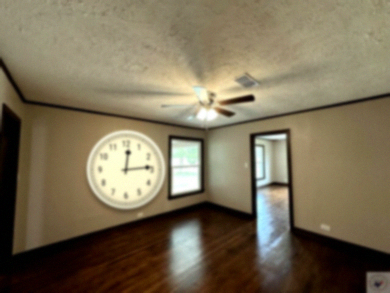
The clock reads 12h14
